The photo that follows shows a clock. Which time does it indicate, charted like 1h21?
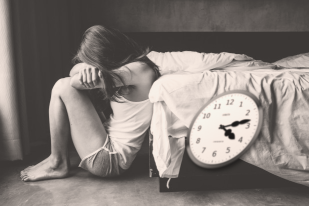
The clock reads 4h13
